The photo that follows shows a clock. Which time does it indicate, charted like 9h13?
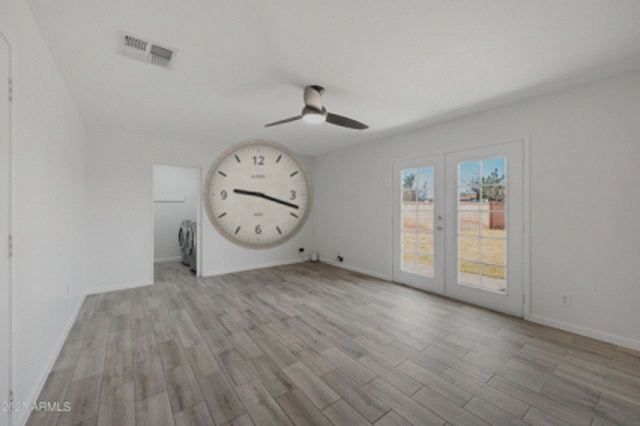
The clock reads 9h18
